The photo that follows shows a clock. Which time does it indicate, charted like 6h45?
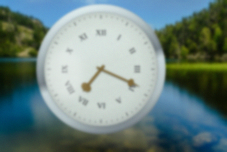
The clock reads 7h19
